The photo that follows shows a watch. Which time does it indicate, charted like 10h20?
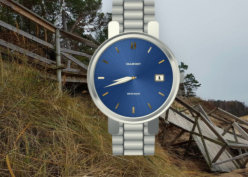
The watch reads 8h42
